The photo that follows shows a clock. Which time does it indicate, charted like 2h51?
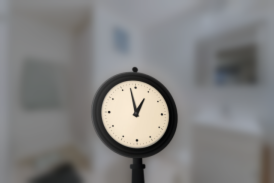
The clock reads 12h58
